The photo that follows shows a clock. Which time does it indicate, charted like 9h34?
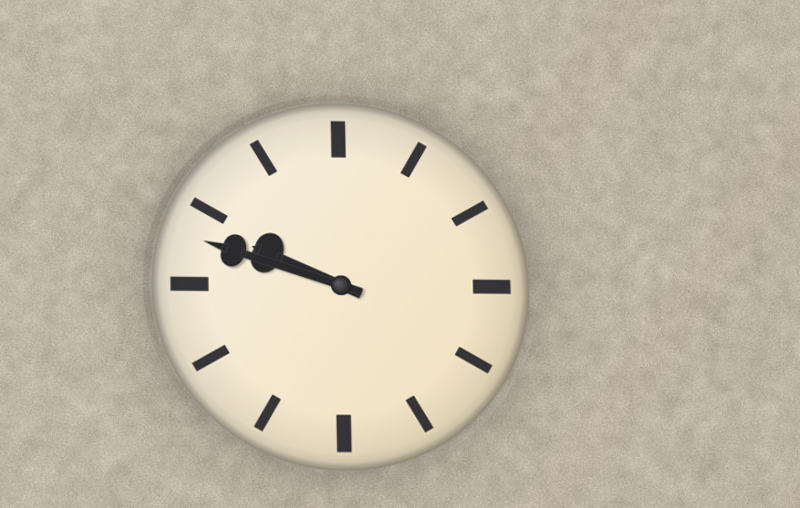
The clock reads 9h48
